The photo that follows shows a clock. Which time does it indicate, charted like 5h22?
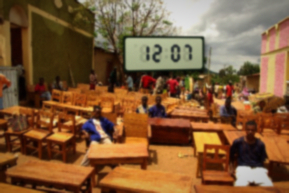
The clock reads 12h07
